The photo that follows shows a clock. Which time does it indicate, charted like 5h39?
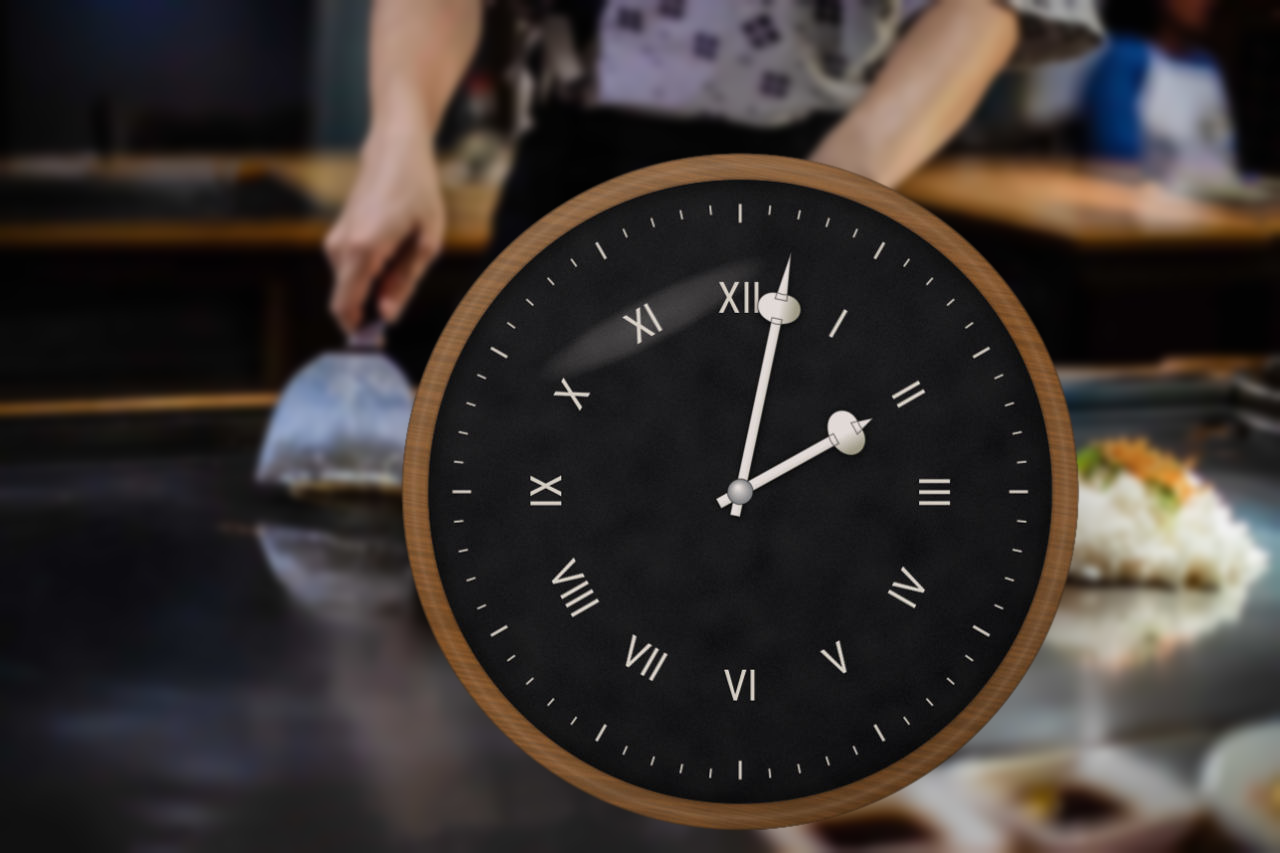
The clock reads 2h02
